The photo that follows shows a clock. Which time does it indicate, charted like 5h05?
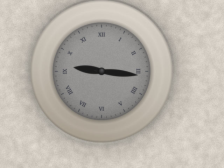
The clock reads 9h16
